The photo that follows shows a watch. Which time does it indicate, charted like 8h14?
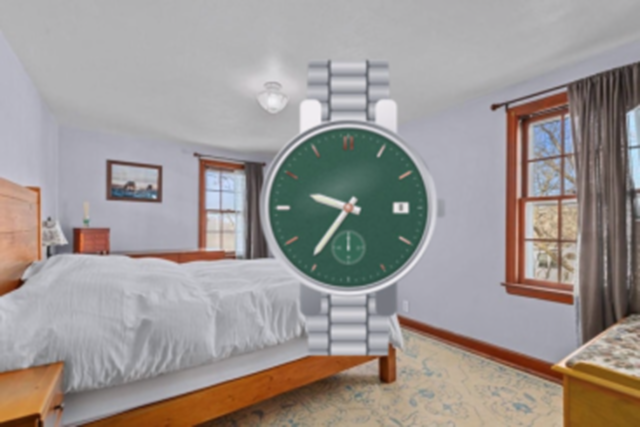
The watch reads 9h36
